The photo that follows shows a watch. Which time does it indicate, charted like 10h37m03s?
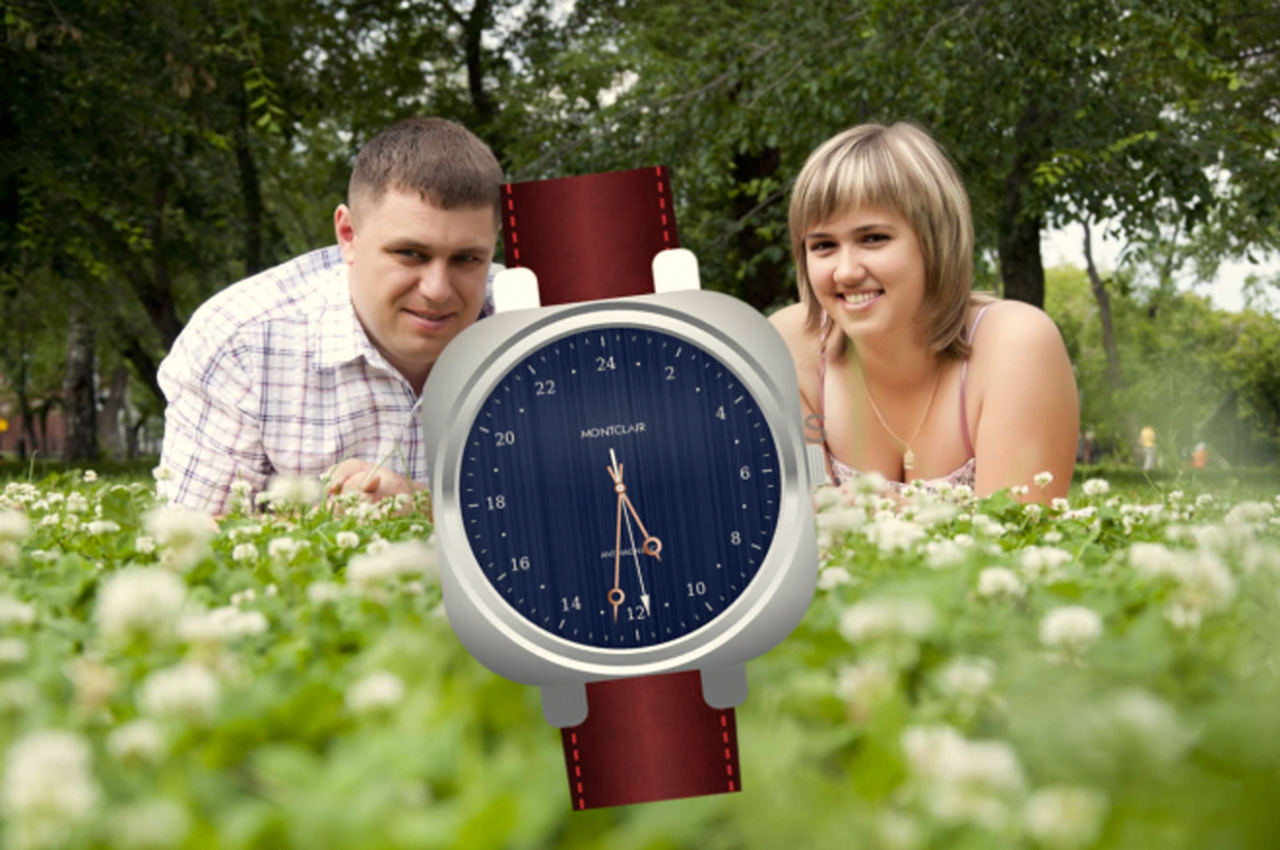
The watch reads 10h31m29s
